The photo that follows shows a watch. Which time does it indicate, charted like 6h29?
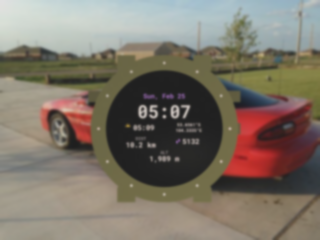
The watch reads 5h07
